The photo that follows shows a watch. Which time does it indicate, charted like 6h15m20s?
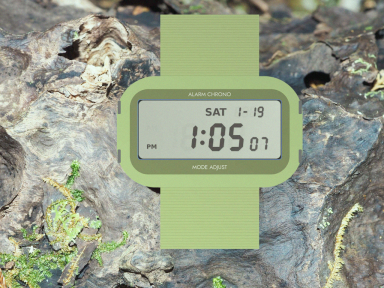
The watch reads 1h05m07s
